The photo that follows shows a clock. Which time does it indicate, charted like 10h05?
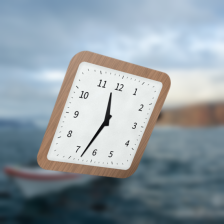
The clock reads 11h33
